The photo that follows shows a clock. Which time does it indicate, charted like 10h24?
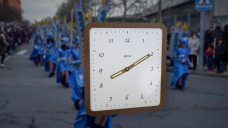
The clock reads 8h10
